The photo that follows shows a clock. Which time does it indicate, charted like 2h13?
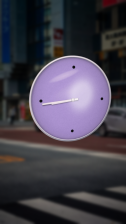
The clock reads 8h44
